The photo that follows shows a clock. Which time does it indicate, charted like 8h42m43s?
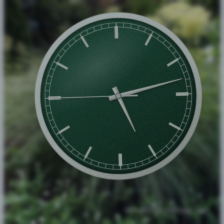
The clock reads 5h12m45s
